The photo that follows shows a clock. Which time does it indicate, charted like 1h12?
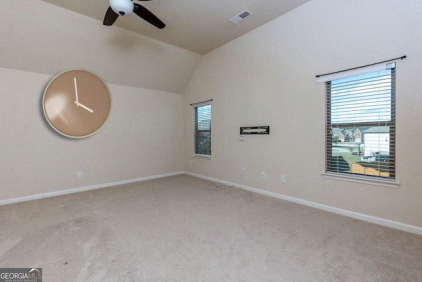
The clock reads 3h59
